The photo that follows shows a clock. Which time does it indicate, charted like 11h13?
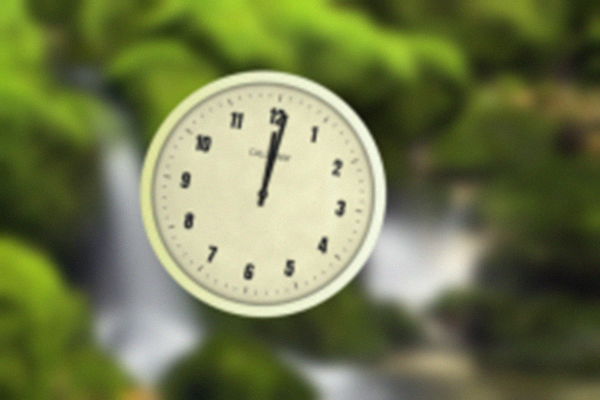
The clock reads 12h01
